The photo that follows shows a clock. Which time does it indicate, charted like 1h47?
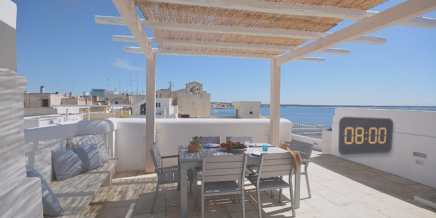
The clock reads 8h00
